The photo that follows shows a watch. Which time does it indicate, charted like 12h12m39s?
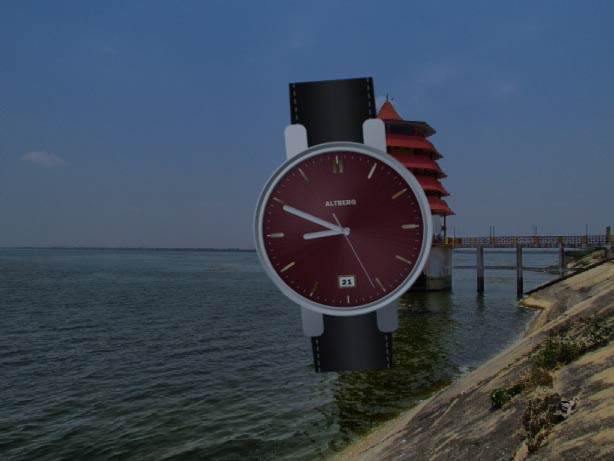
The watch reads 8h49m26s
